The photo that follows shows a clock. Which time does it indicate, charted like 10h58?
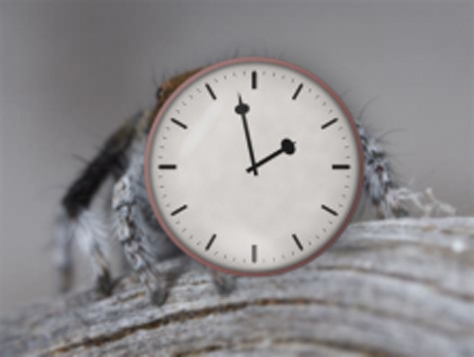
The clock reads 1h58
